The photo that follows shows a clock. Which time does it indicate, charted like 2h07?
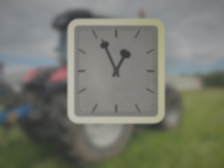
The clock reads 12h56
